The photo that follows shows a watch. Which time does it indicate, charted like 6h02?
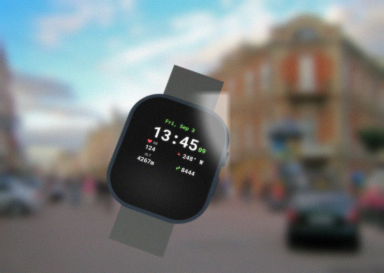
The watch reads 13h45
